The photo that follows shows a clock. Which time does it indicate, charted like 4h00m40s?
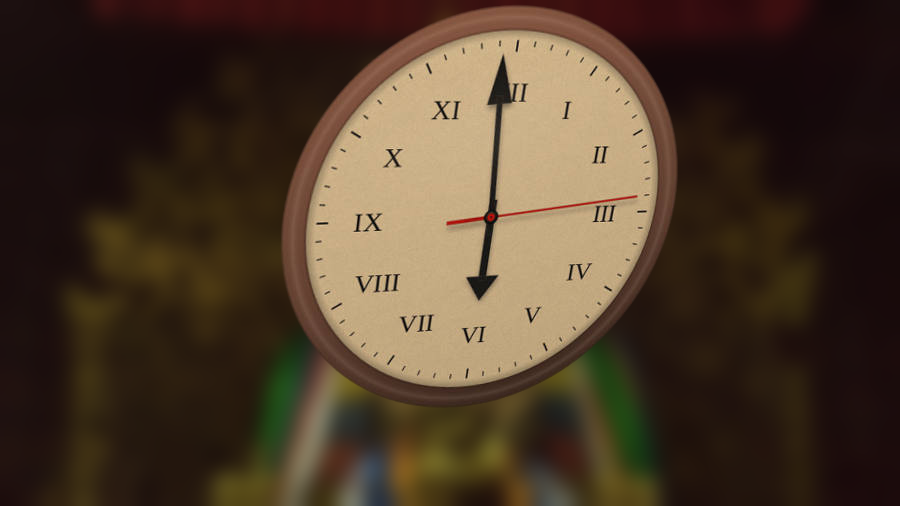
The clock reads 5h59m14s
